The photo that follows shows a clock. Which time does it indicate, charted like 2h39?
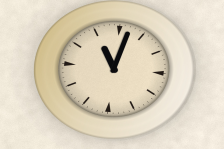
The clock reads 11h02
